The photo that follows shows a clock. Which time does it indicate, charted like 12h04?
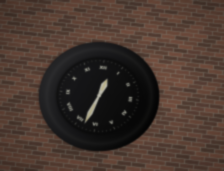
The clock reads 12h33
